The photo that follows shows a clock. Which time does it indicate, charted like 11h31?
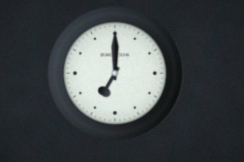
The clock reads 7h00
